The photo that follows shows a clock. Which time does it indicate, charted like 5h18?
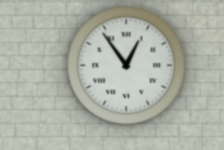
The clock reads 12h54
